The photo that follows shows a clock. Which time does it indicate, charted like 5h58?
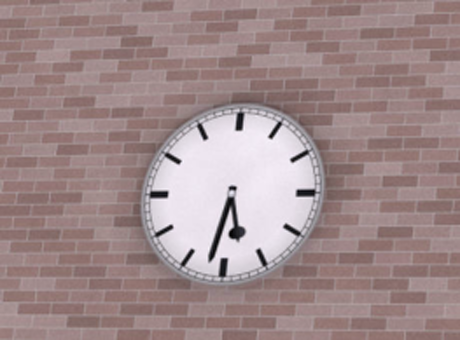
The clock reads 5h32
